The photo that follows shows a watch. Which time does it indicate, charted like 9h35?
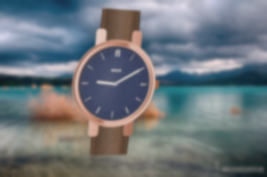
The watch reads 9h10
